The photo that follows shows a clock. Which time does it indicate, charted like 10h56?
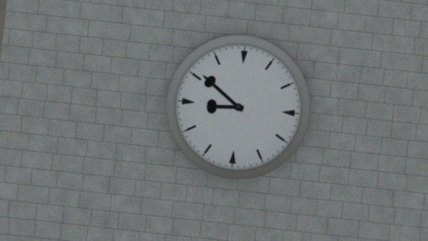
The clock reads 8h51
